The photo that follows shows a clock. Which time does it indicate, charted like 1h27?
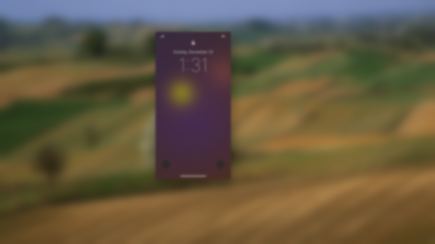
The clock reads 1h31
